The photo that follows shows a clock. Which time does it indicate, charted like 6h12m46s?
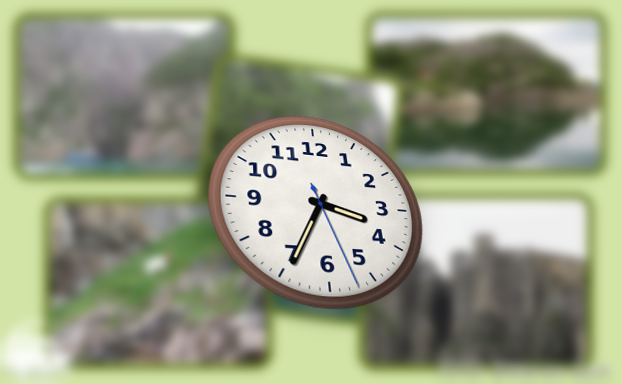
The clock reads 3h34m27s
